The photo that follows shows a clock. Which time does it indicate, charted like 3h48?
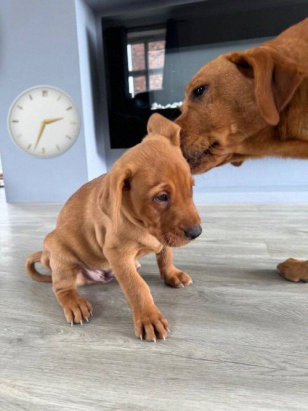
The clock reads 2h33
